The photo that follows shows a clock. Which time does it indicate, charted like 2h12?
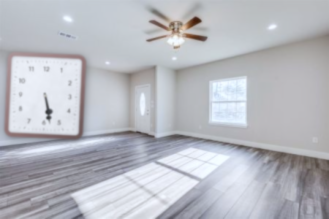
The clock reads 5h28
